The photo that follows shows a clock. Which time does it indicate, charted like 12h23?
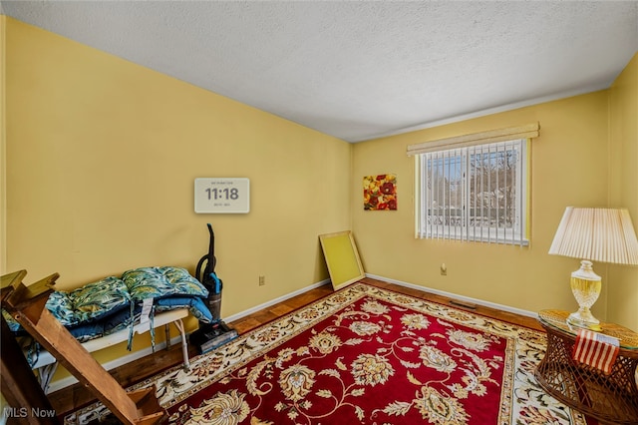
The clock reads 11h18
